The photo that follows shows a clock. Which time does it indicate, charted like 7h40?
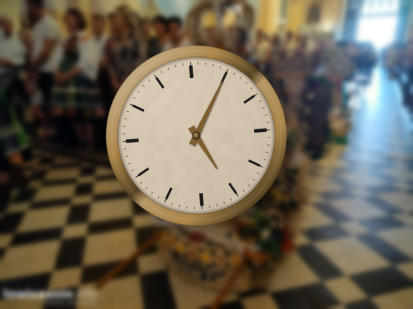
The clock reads 5h05
